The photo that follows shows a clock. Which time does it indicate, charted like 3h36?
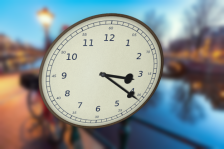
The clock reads 3h21
